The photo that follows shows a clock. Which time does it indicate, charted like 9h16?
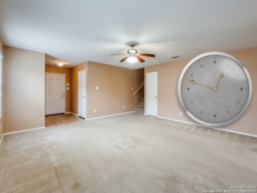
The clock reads 12h48
